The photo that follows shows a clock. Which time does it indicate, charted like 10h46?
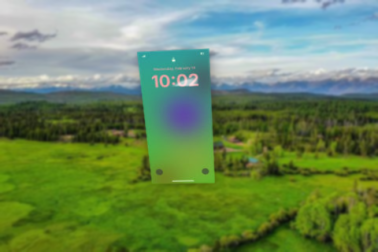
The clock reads 10h02
